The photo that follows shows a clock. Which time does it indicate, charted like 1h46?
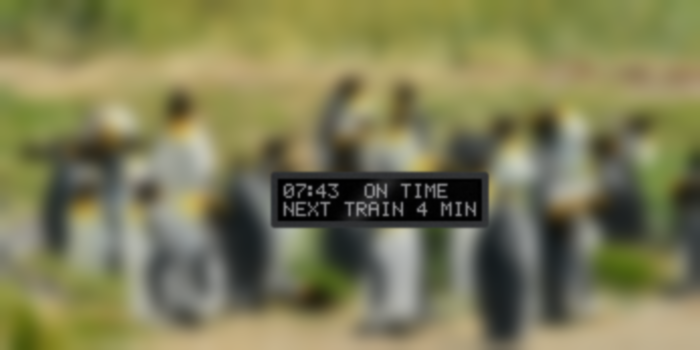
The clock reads 7h43
